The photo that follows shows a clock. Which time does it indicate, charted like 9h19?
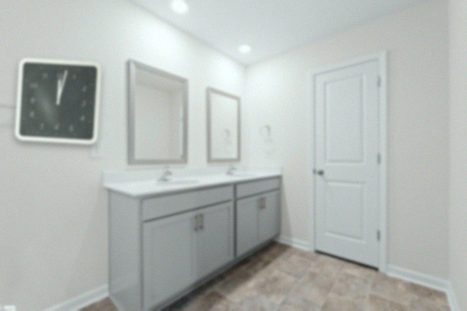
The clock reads 12h02
